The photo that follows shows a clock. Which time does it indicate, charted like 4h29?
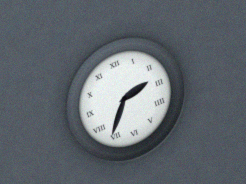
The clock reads 2h36
